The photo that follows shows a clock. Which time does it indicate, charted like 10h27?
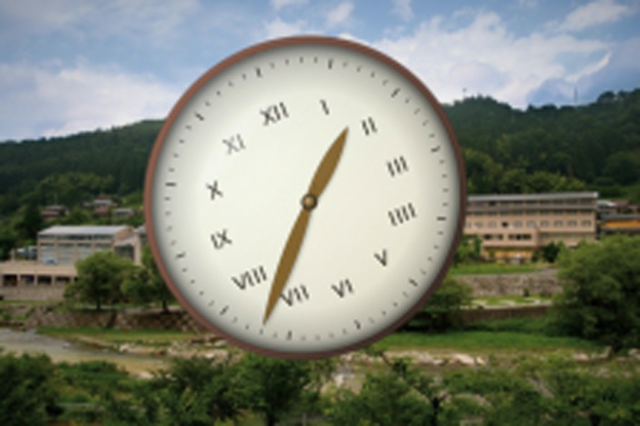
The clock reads 1h37
